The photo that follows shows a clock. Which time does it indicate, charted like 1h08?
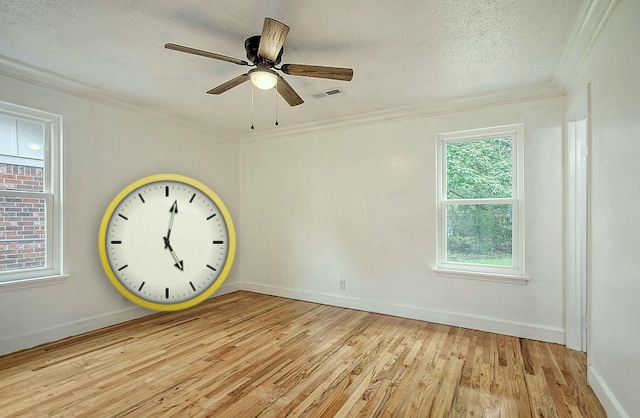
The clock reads 5h02
